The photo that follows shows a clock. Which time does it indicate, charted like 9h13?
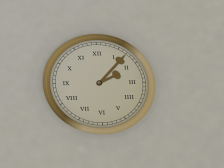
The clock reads 2h07
